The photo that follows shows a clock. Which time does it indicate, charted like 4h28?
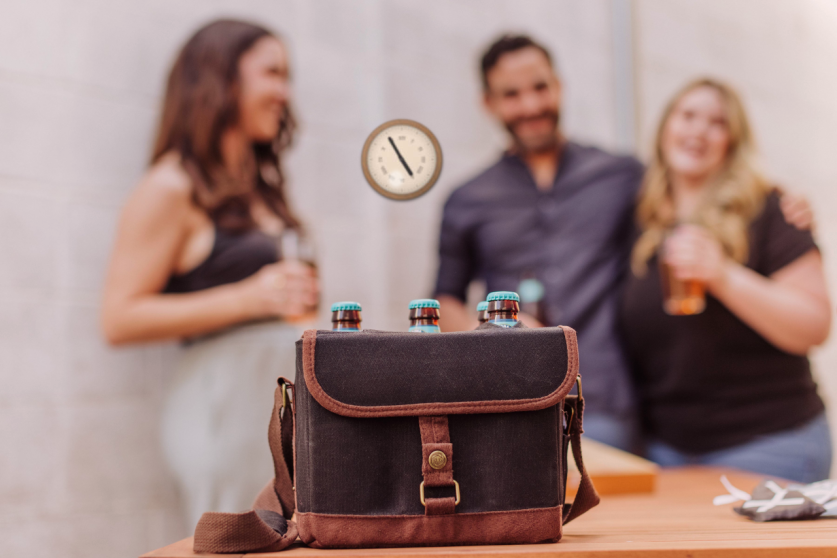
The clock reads 4h55
